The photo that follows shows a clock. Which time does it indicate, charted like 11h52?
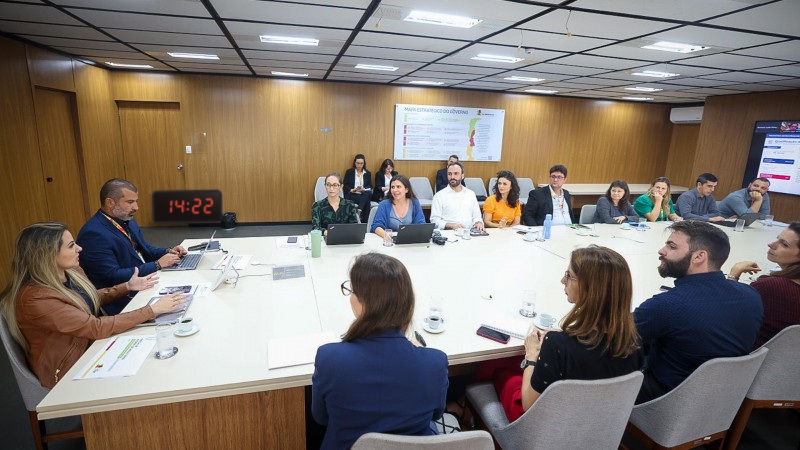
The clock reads 14h22
